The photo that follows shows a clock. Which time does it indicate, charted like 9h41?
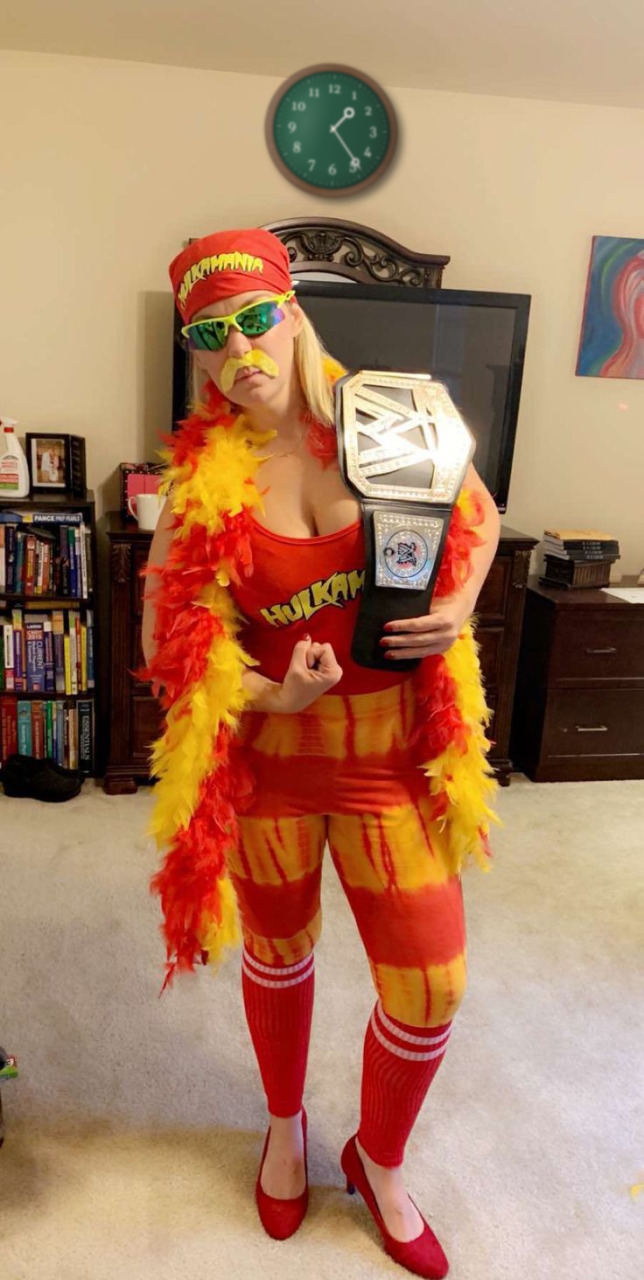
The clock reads 1h24
